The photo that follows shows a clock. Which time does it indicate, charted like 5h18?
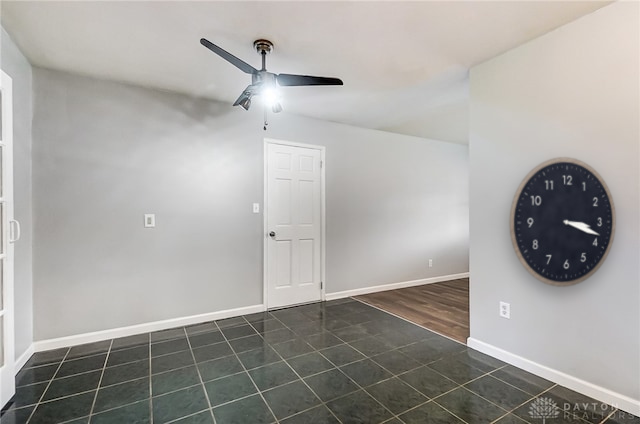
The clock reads 3h18
